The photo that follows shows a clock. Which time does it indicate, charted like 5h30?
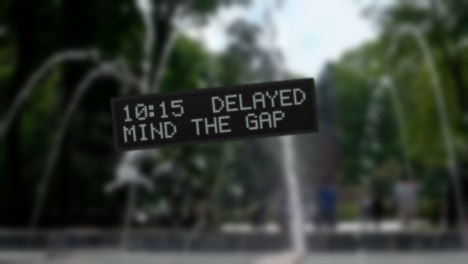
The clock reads 10h15
